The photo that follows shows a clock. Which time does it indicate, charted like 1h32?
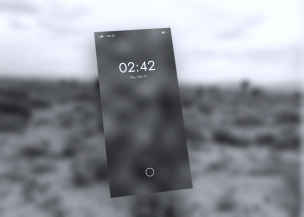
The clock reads 2h42
